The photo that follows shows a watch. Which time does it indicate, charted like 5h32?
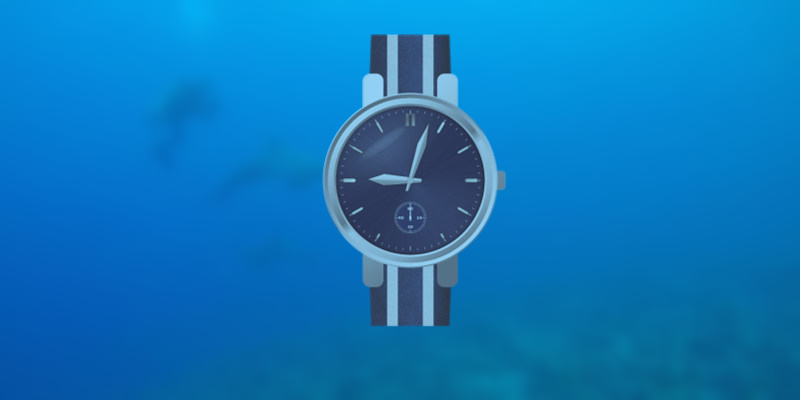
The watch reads 9h03
